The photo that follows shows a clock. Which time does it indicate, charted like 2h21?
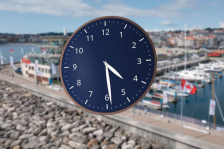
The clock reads 4h29
